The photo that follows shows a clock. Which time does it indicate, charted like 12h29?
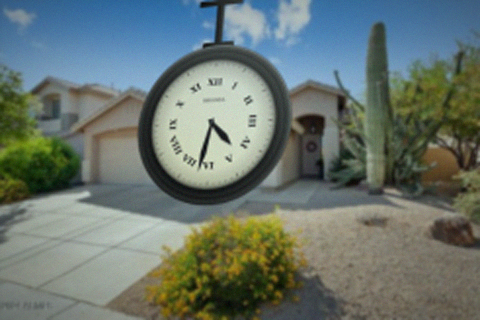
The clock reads 4h32
